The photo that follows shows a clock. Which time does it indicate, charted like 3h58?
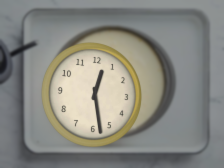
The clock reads 12h28
